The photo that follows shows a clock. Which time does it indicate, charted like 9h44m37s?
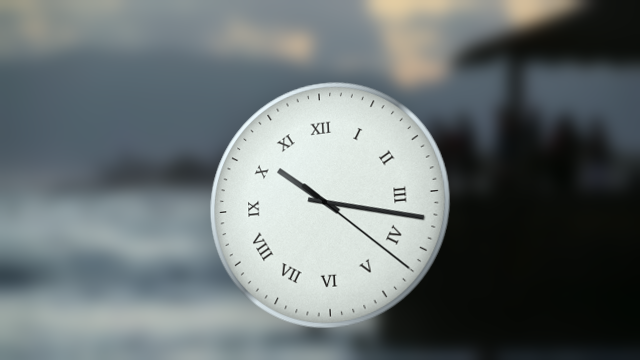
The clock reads 10h17m22s
